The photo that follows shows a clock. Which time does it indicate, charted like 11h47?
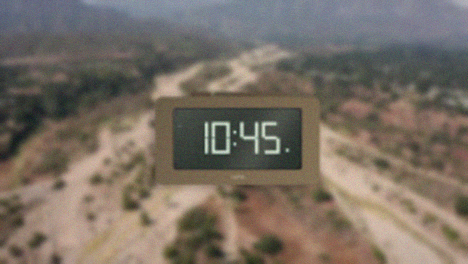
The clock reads 10h45
